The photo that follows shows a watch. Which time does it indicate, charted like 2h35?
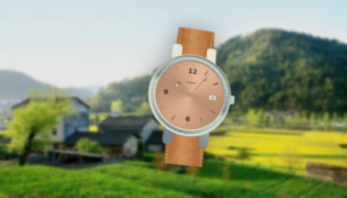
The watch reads 10h06
